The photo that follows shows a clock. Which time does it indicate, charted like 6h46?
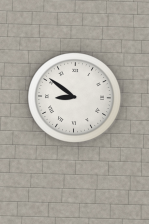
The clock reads 8h51
